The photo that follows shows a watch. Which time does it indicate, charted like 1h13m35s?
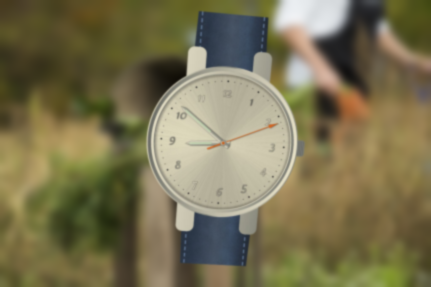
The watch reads 8h51m11s
